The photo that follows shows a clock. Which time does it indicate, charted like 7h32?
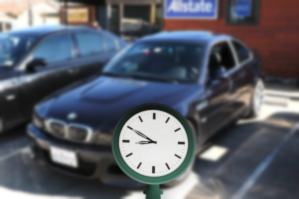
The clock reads 8h50
